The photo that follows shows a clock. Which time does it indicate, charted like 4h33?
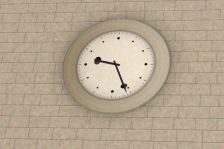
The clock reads 9h26
